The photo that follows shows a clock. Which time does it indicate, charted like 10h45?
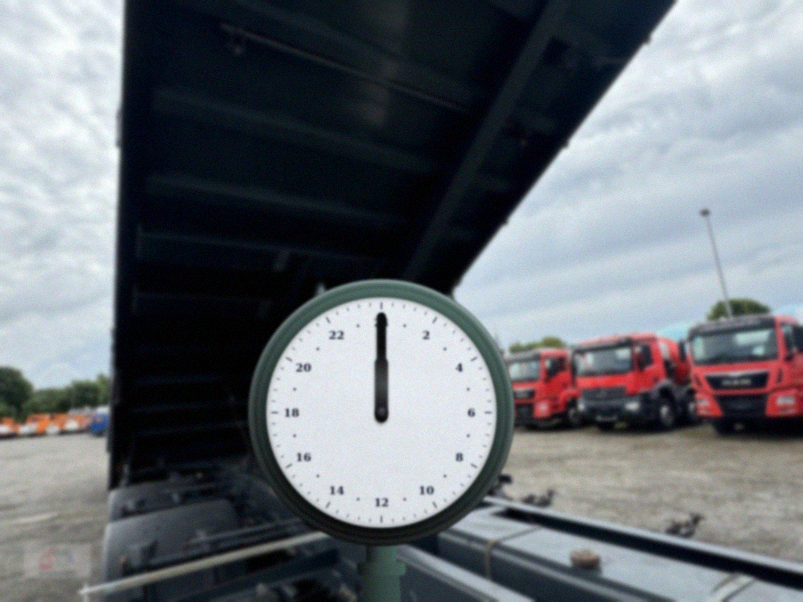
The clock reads 0h00
